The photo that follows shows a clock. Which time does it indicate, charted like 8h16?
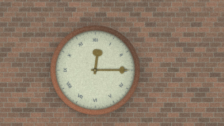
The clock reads 12h15
